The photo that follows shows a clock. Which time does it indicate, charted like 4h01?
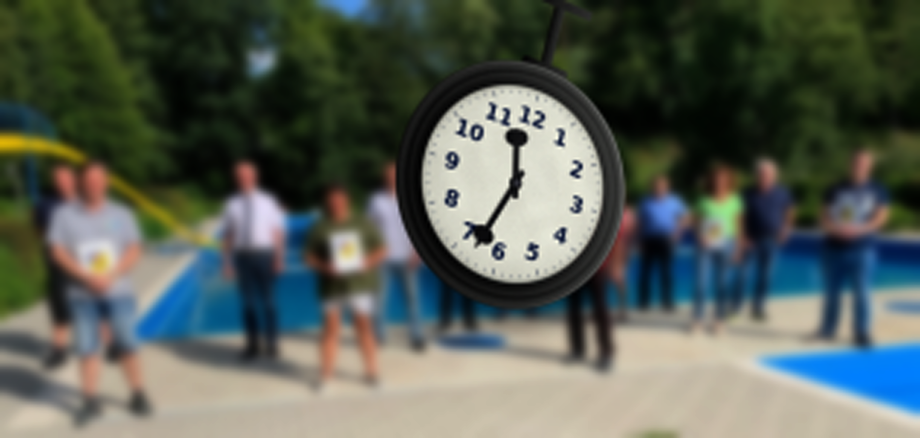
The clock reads 11h33
